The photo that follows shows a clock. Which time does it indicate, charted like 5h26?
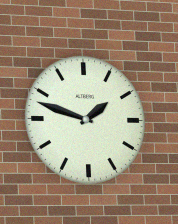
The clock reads 1h48
